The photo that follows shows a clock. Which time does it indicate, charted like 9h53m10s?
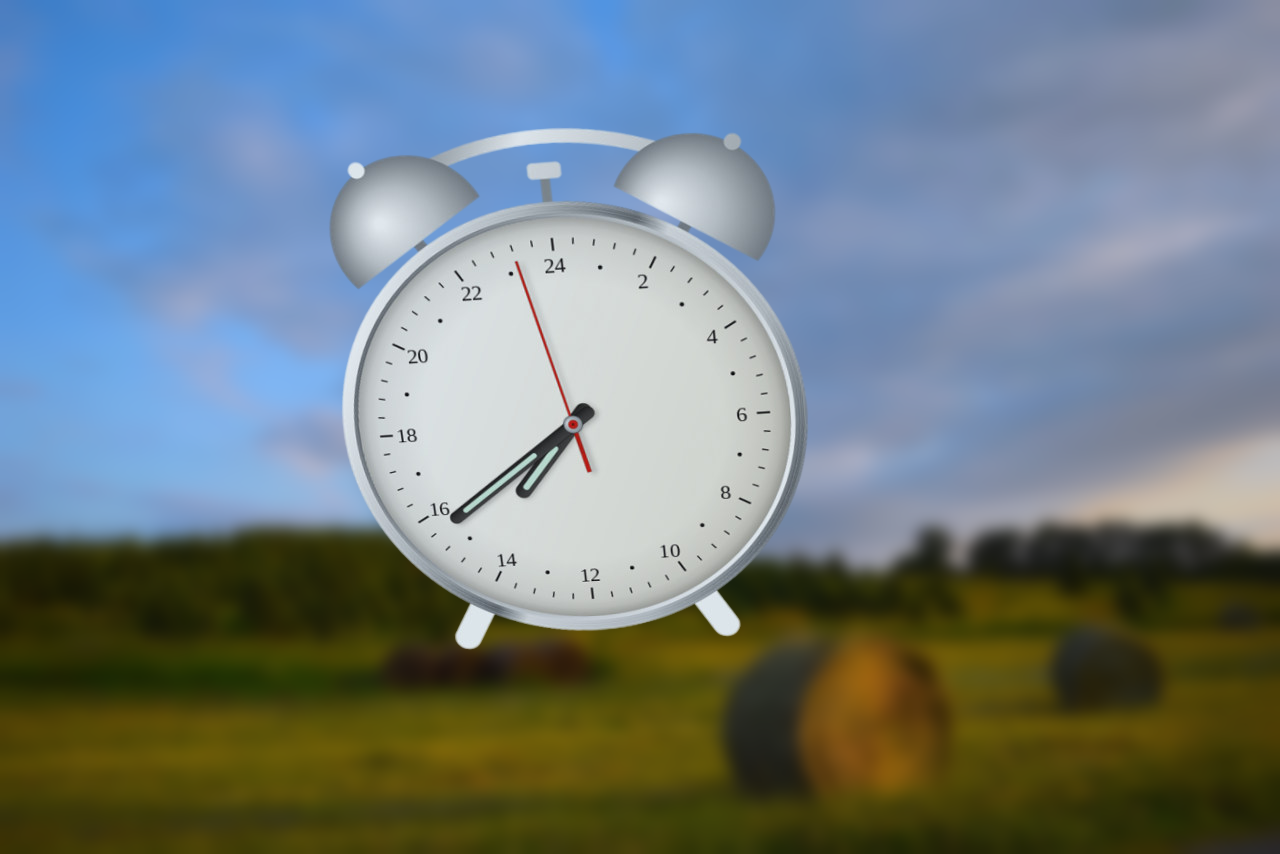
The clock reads 14h38m58s
